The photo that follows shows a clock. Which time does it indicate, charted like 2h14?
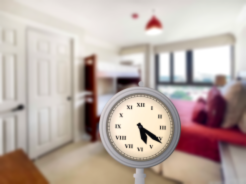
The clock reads 5h21
